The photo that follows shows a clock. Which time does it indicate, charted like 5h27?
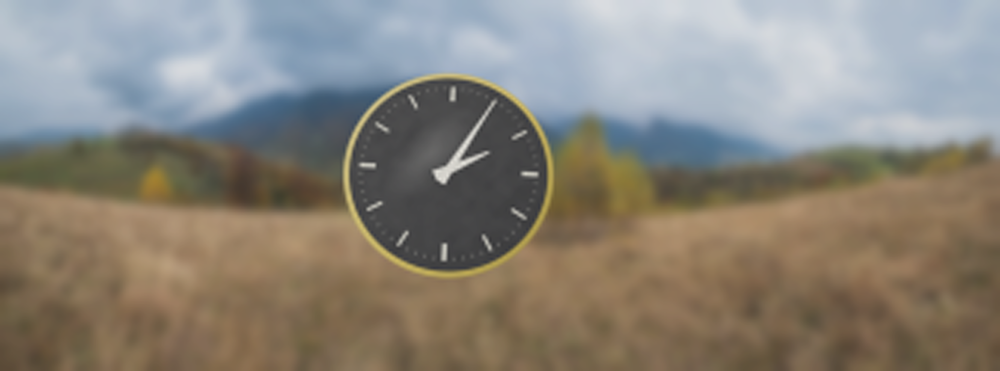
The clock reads 2h05
